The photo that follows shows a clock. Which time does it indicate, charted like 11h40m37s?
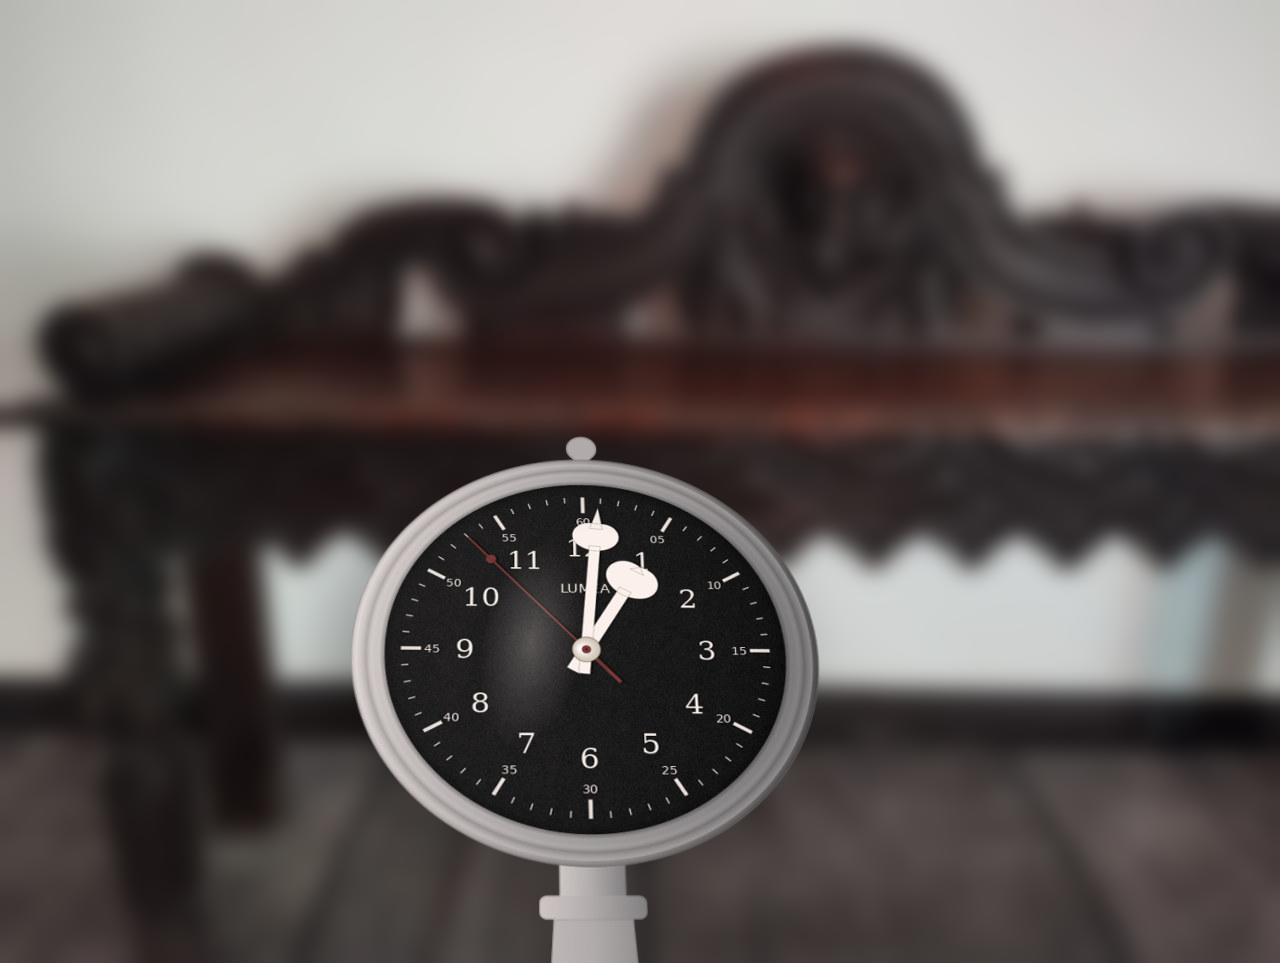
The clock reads 1h00m53s
